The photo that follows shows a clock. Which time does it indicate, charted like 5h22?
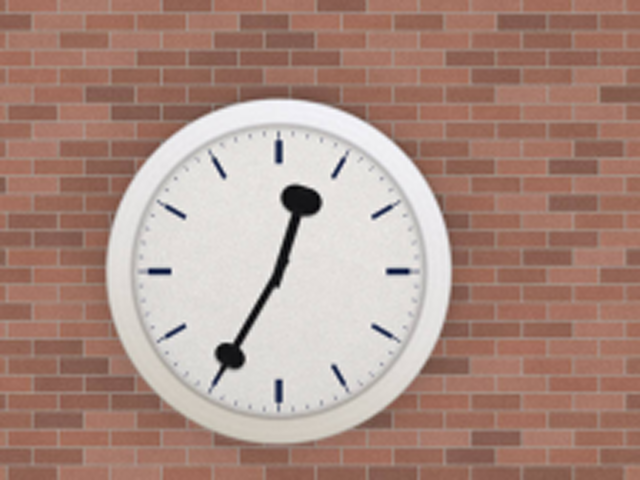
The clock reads 12h35
